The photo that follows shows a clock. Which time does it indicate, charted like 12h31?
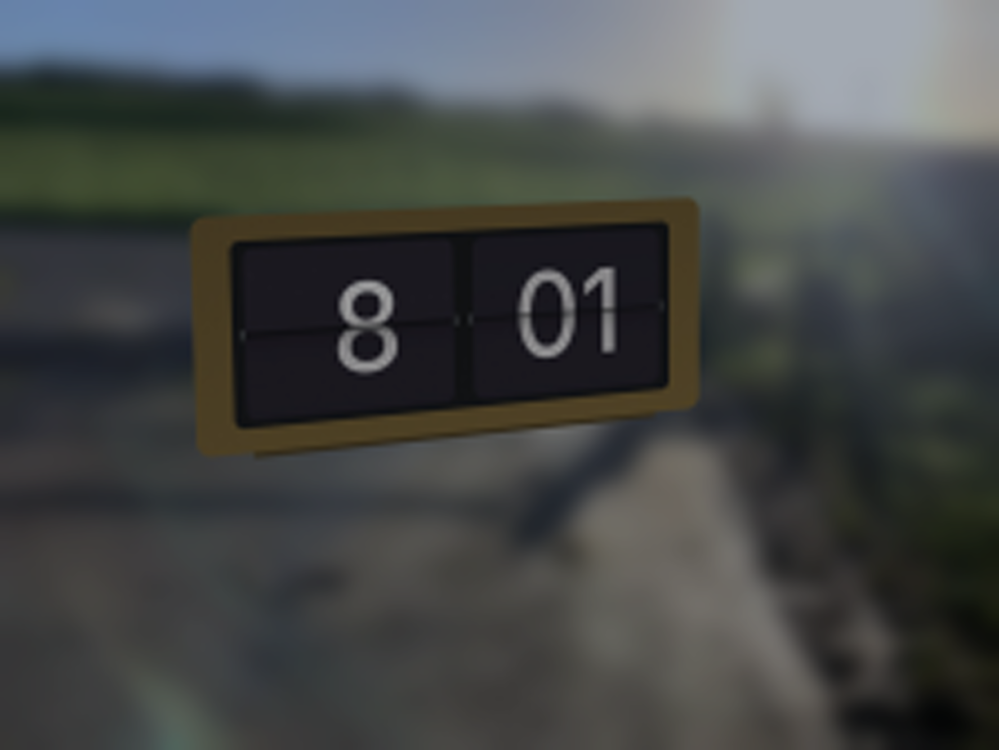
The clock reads 8h01
